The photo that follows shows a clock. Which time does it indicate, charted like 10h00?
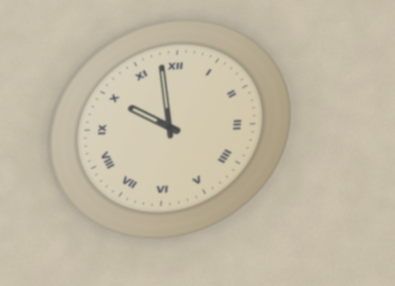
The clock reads 9h58
